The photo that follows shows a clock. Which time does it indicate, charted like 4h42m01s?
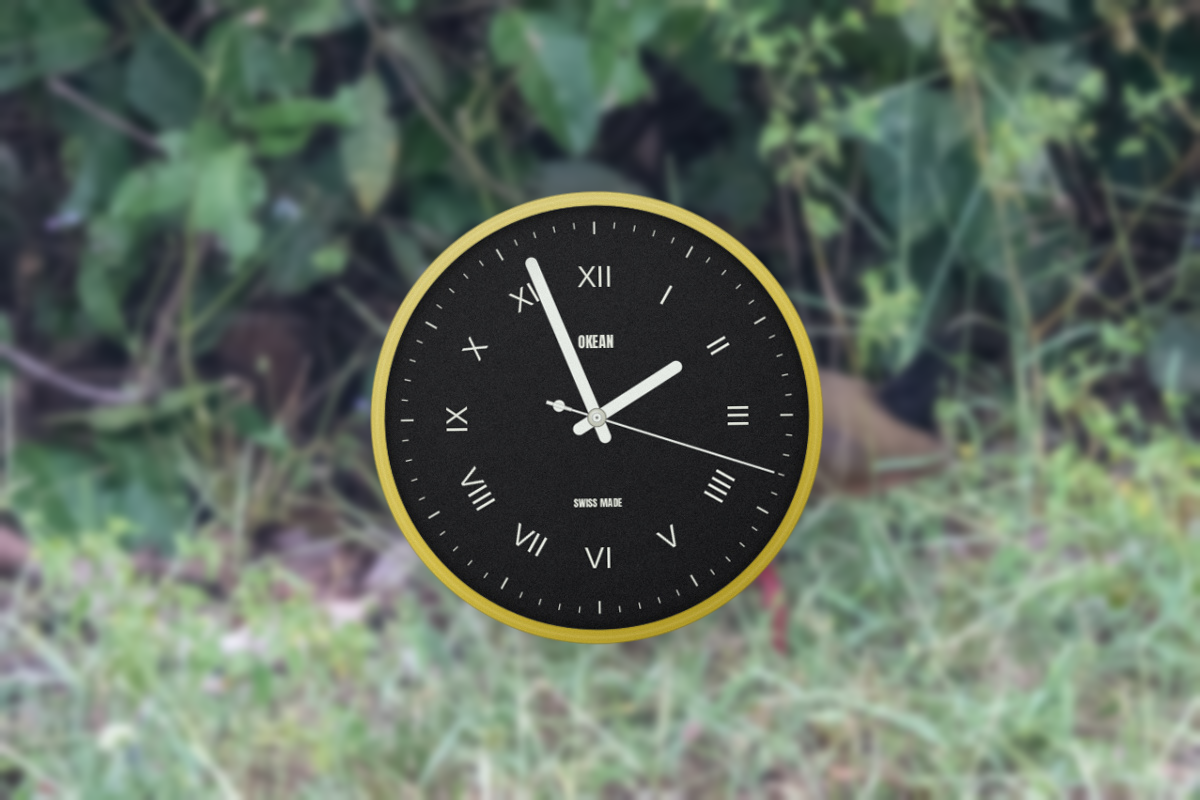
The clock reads 1h56m18s
